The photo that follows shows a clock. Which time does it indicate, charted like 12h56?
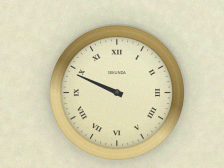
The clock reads 9h49
